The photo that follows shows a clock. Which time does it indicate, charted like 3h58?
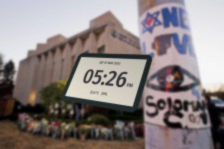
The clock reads 5h26
